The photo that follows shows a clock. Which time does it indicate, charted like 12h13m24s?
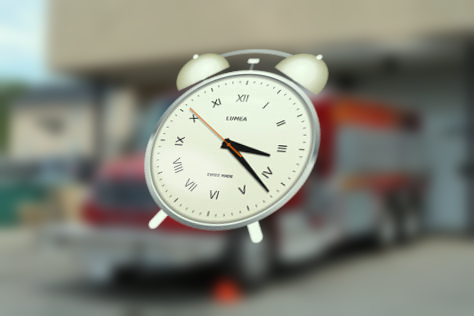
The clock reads 3h21m51s
